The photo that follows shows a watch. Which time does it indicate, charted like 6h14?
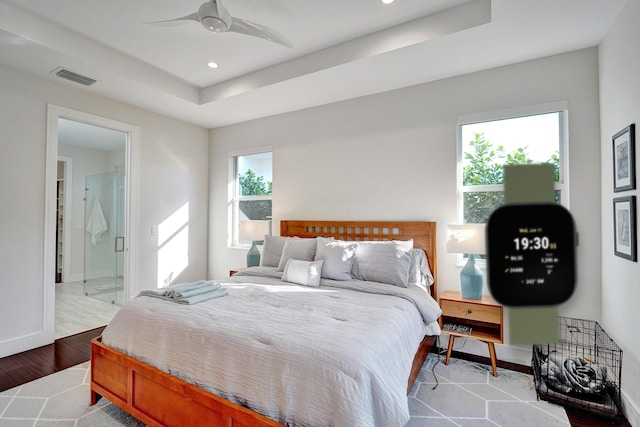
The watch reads 19h30
